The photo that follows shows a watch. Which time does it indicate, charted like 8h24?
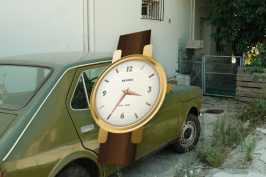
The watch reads 3h35
